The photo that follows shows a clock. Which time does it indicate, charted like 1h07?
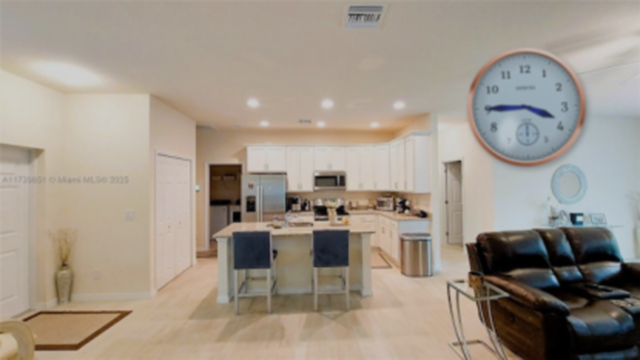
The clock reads 3h45
